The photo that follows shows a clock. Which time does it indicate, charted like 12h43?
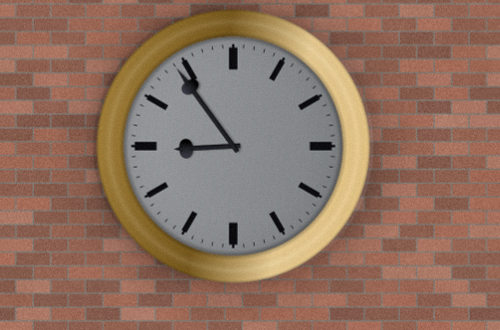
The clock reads 8h54
